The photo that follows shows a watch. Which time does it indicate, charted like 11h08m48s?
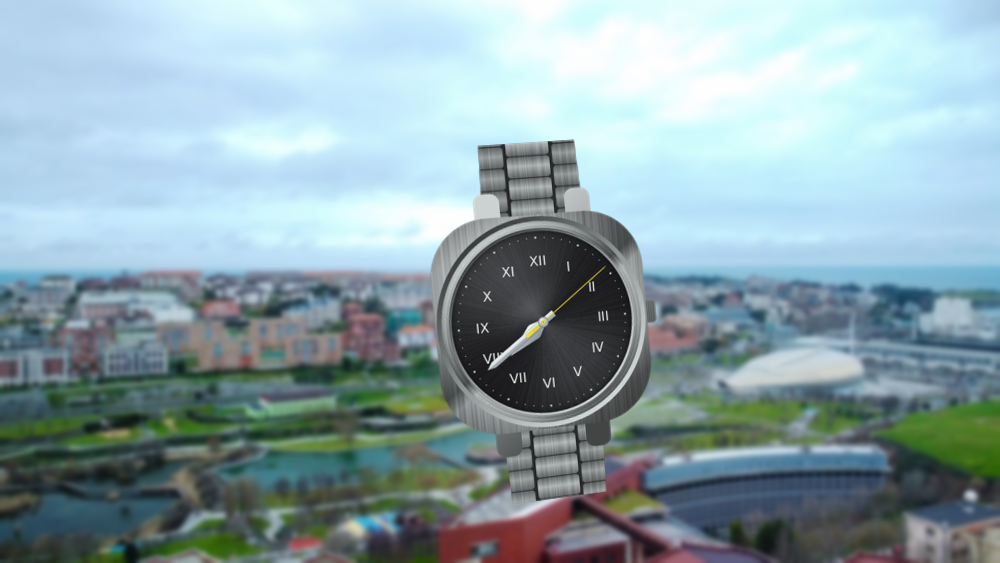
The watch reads 7h39m09s
